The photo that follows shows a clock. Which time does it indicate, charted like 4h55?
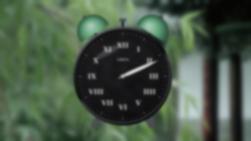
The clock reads 2h11
